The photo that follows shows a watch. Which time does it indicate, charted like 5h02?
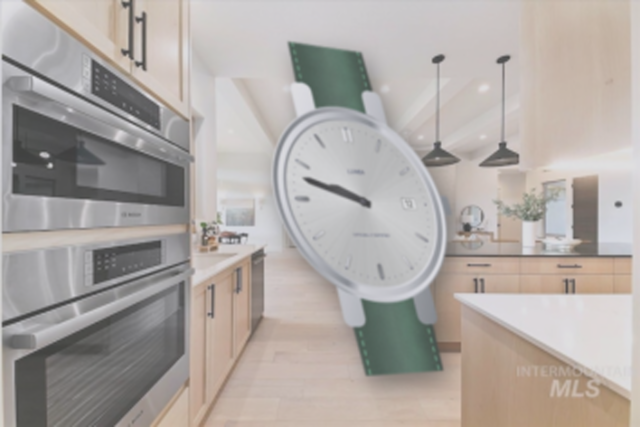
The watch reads 9h48
